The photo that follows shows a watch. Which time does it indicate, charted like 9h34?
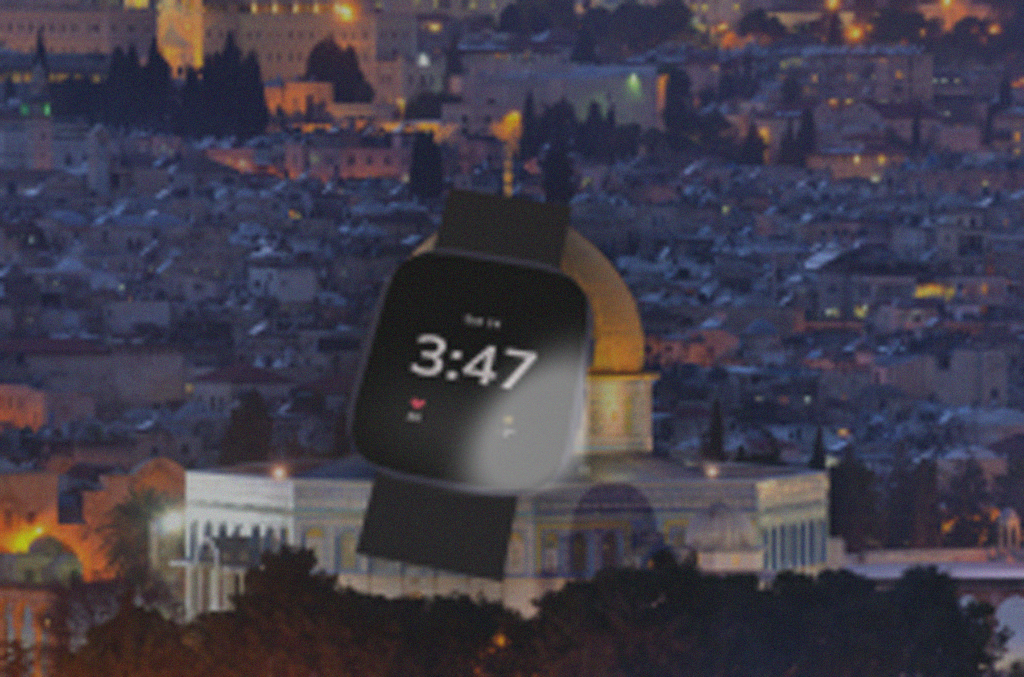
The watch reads 3h47
